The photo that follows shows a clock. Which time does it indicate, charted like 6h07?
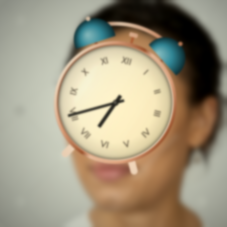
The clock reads 6h40
